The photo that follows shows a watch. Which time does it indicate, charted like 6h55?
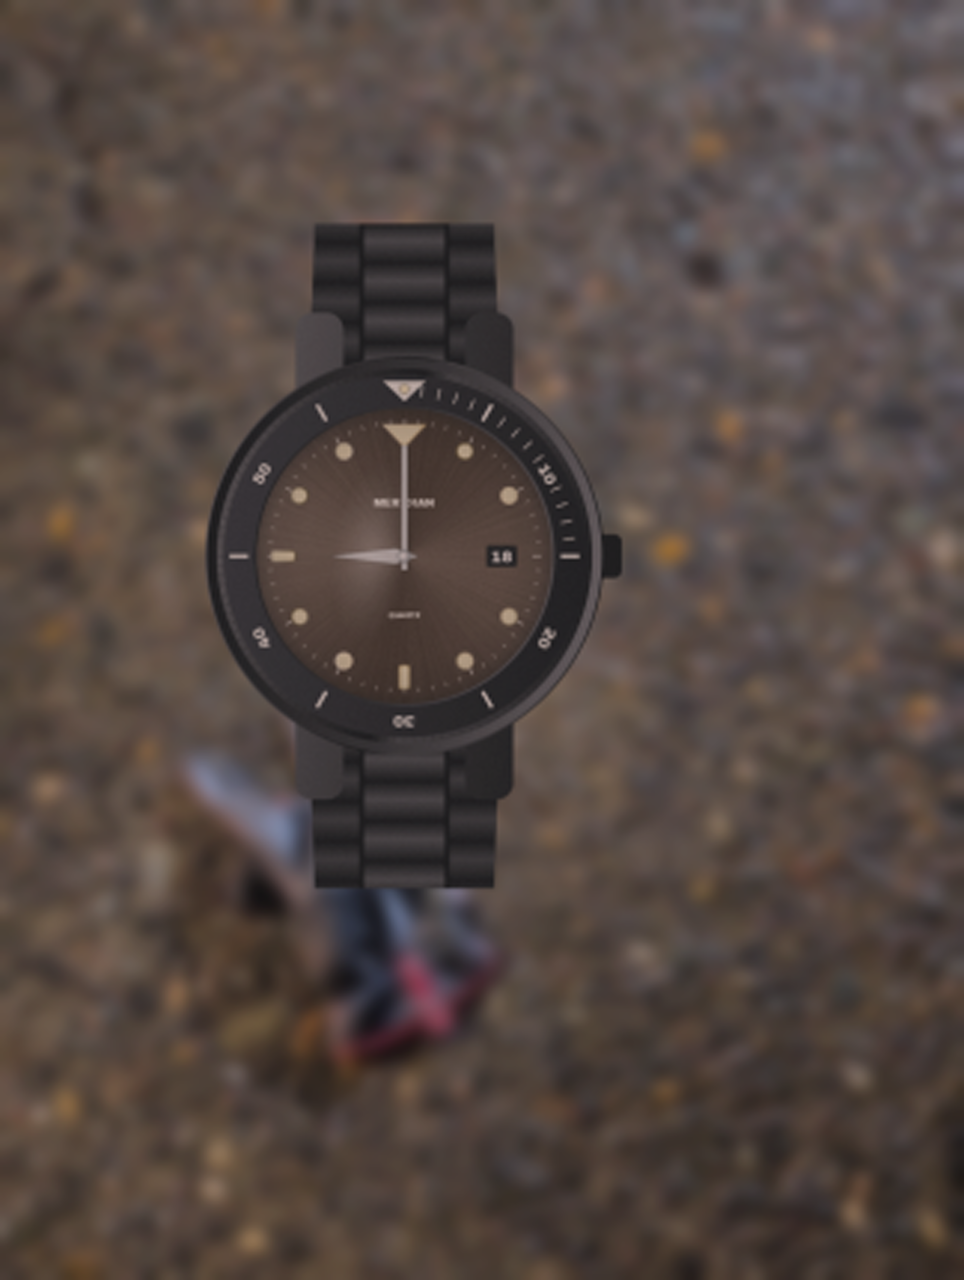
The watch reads 9h00
